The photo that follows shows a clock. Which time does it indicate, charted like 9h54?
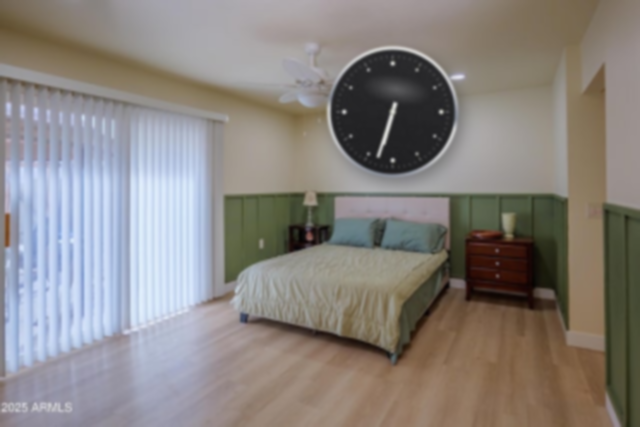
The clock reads 6h33
